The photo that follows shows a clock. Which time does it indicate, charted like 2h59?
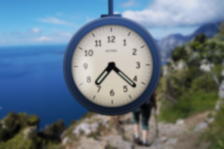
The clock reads 7h22
